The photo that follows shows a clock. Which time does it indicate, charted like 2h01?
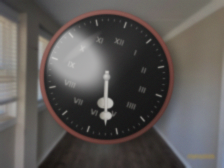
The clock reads 5h27
